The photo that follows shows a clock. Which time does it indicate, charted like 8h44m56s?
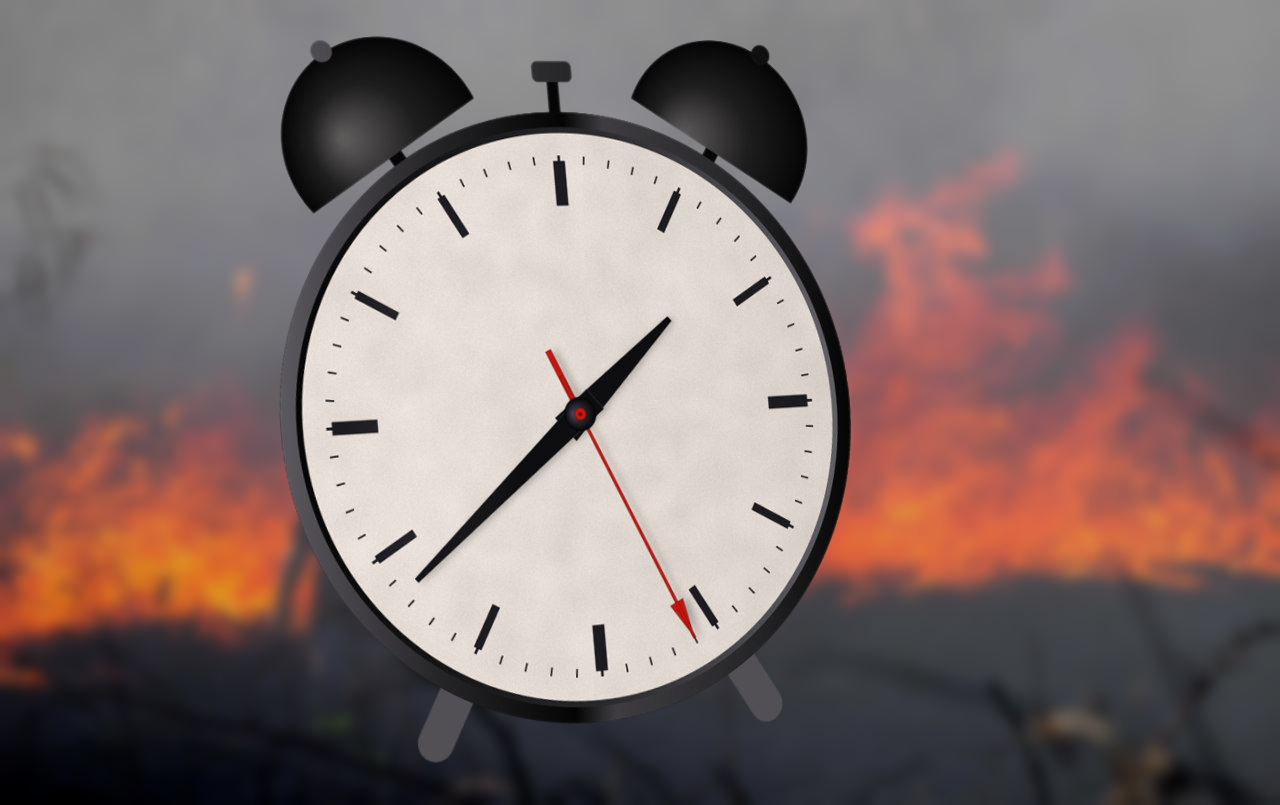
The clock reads 1h38m26s
